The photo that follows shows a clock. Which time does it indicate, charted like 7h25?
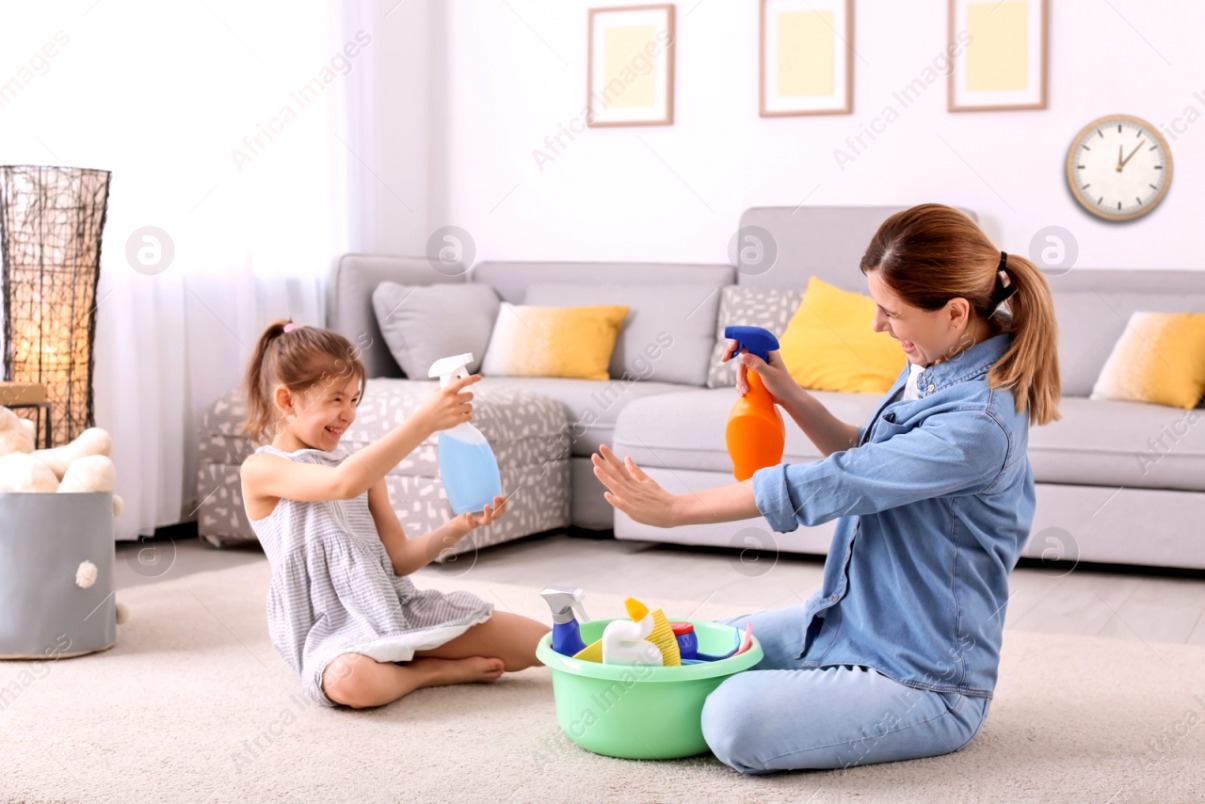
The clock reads 12h07
